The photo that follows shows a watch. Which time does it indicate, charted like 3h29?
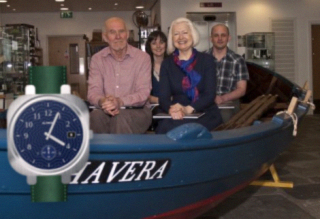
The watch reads 4h04
